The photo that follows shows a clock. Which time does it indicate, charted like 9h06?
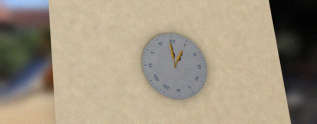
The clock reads 12h59
